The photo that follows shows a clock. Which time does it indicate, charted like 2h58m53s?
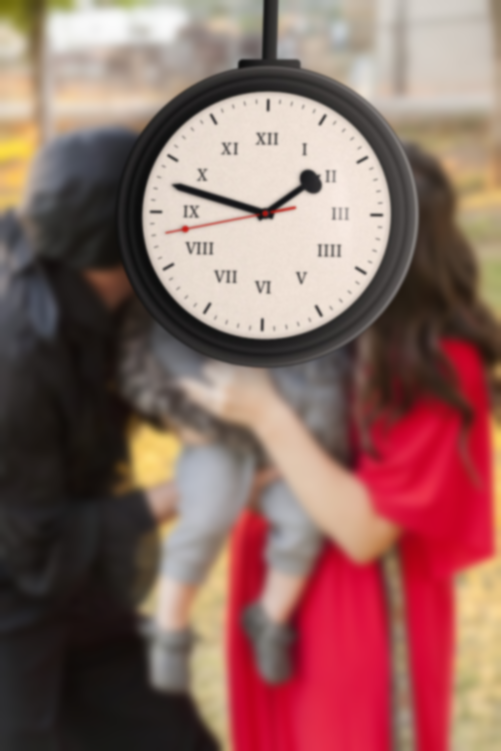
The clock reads 1h47m43s
